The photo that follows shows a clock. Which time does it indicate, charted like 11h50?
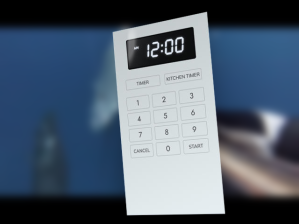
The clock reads 12h00
